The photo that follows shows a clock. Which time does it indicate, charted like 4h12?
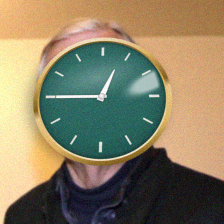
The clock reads 12h45
